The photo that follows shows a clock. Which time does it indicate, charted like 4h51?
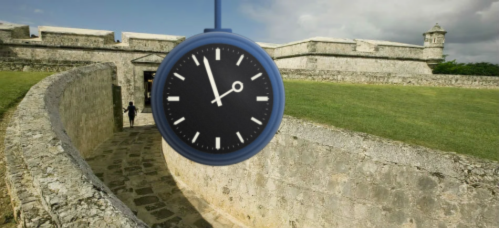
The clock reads 1h57
